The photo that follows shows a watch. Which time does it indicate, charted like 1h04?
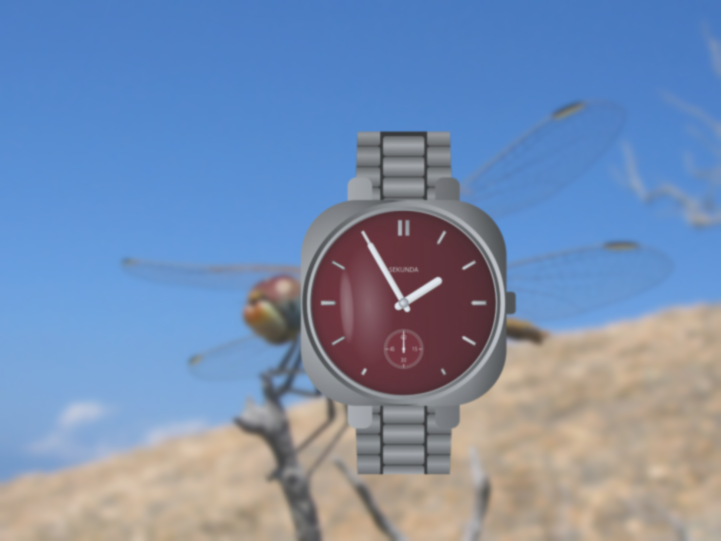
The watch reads 1h55
